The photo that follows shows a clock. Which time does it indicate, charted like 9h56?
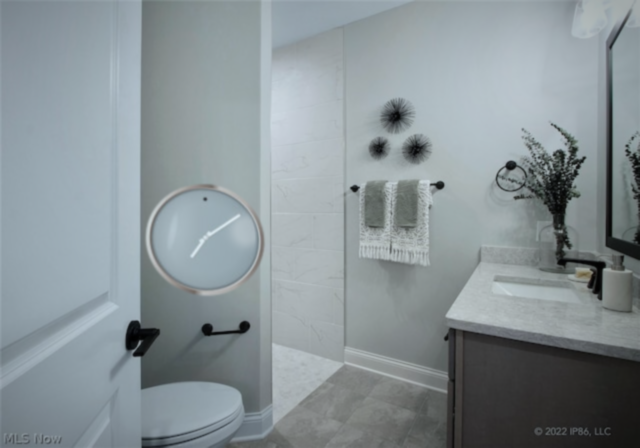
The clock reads 7h09
